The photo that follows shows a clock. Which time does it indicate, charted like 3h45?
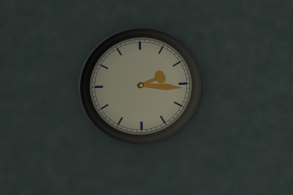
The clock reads 2h16
